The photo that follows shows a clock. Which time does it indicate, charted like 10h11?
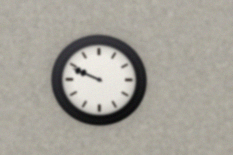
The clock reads 9h49
